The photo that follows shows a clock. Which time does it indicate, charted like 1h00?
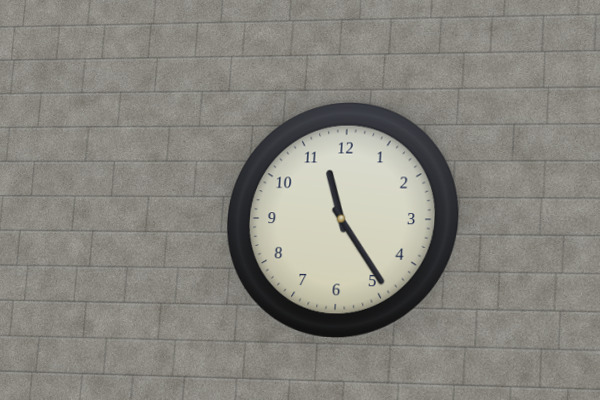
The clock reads 11h24
